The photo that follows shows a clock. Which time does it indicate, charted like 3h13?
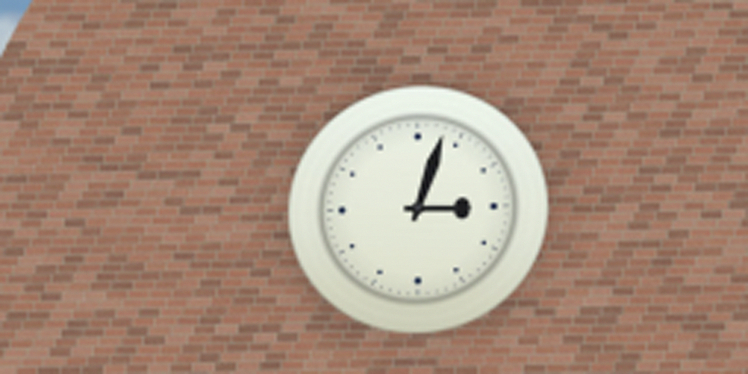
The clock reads 3h03
